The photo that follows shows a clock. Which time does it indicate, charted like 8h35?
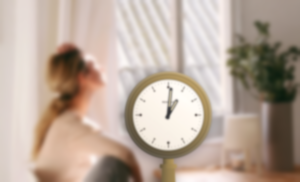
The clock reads 1h01
